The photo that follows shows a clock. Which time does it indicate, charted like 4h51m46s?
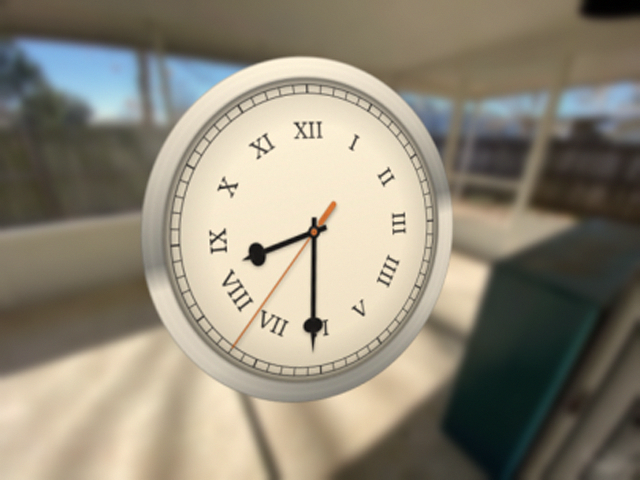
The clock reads 8h30m37s
